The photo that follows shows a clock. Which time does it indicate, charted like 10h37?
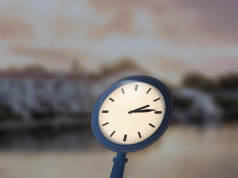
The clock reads 2h14
